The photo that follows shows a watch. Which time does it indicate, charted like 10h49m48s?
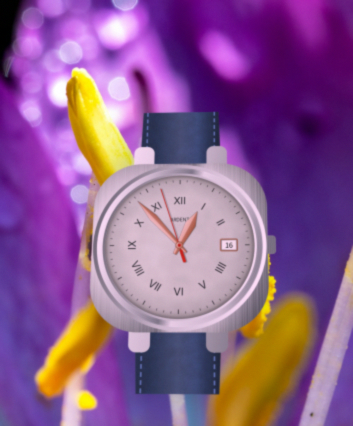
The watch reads 12h52m57s
